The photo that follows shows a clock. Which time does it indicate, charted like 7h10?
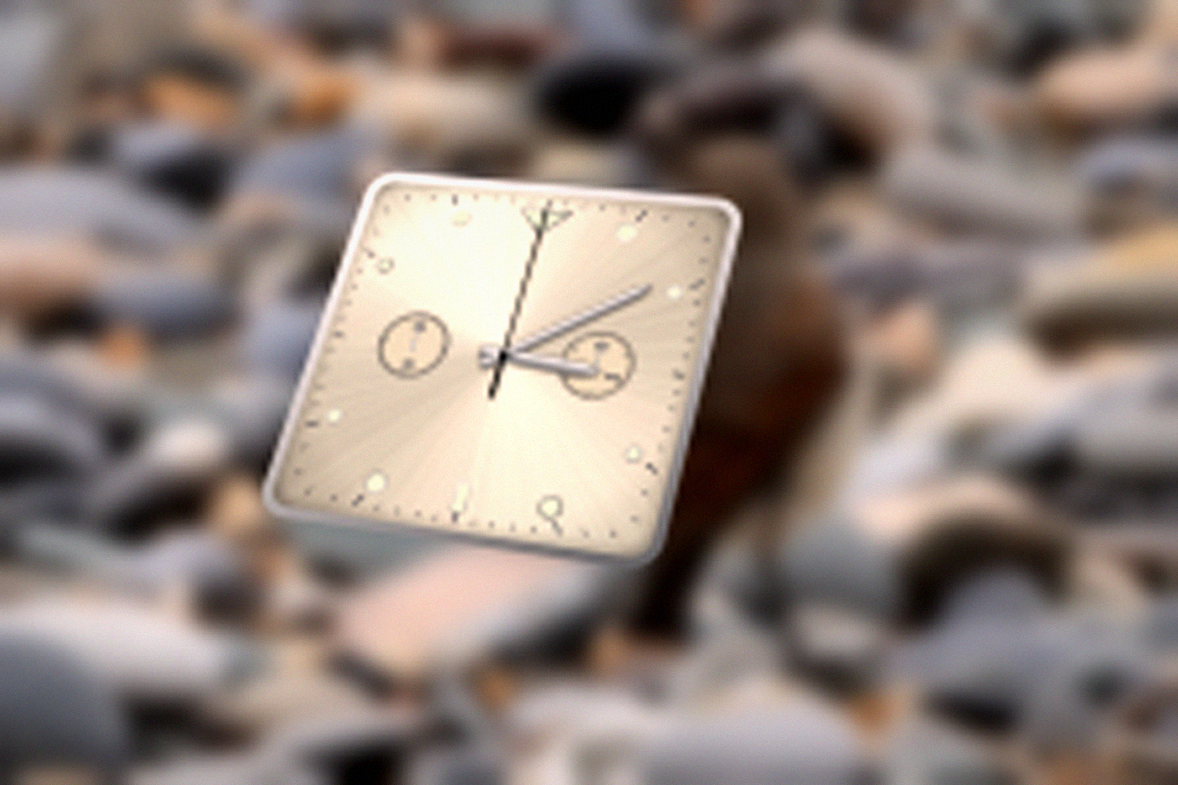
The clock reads 3h09
